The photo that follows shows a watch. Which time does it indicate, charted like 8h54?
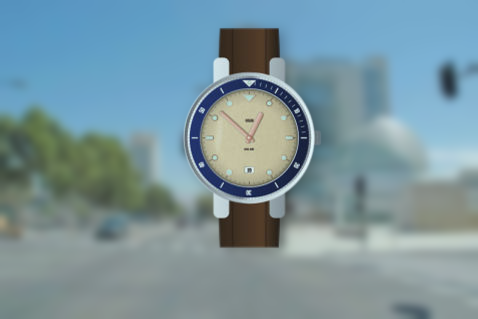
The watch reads 12h52
